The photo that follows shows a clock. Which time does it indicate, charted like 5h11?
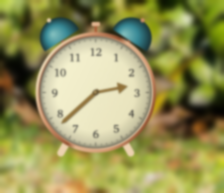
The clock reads 2h38
